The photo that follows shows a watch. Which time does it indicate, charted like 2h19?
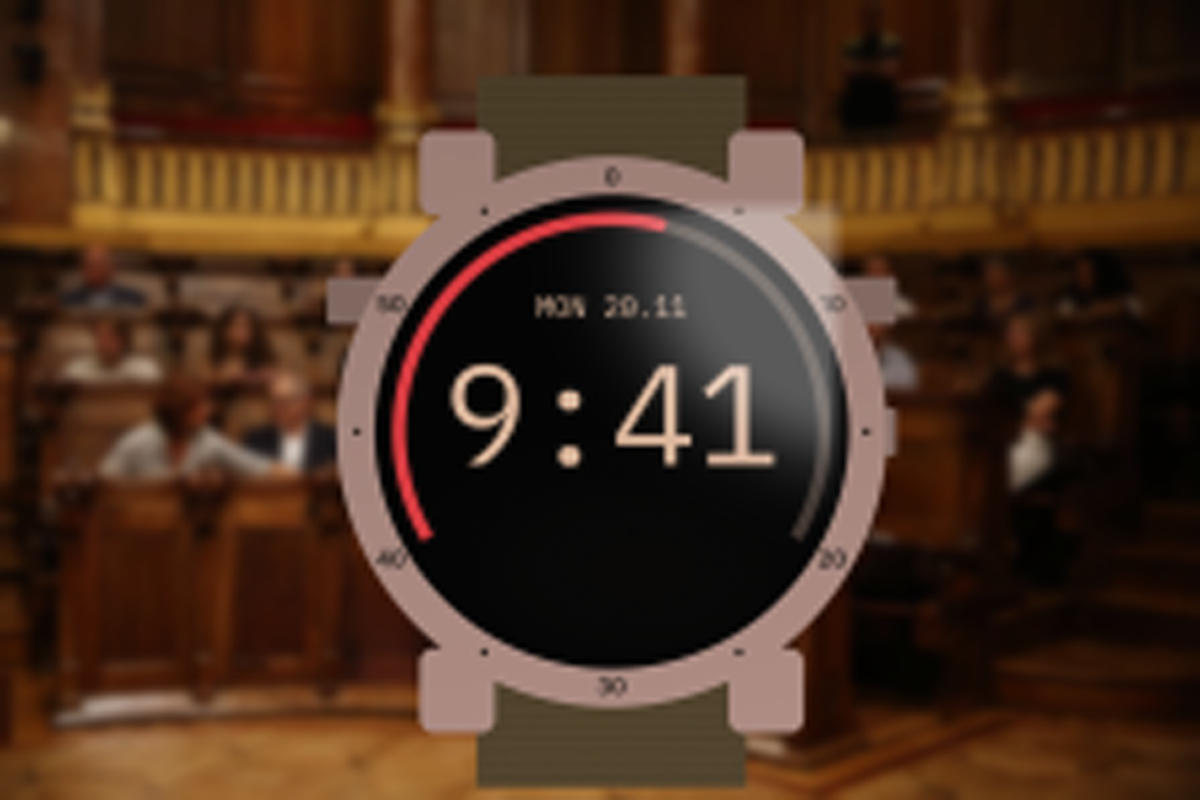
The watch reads 9h41
